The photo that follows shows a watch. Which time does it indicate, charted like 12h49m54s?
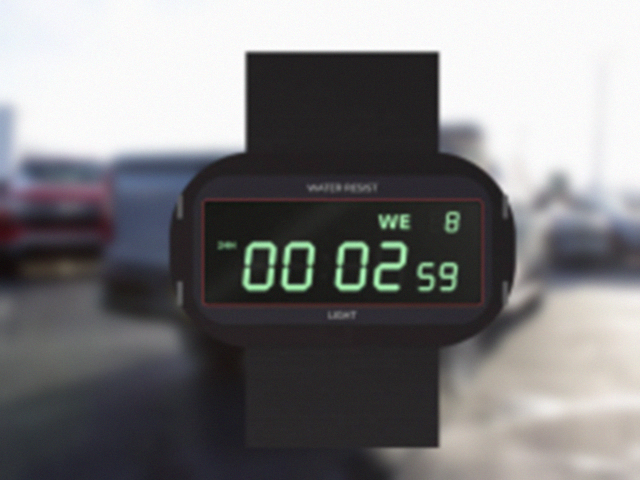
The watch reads 0h02m59s
